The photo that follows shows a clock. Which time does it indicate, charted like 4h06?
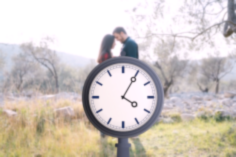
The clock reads 4h05
